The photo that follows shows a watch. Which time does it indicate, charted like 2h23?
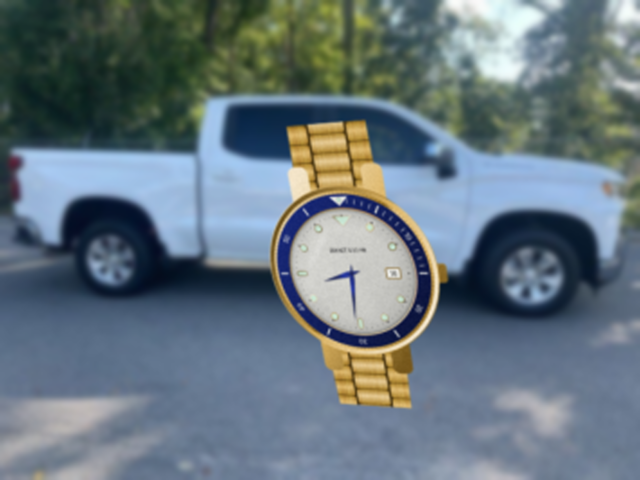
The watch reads 8h31
